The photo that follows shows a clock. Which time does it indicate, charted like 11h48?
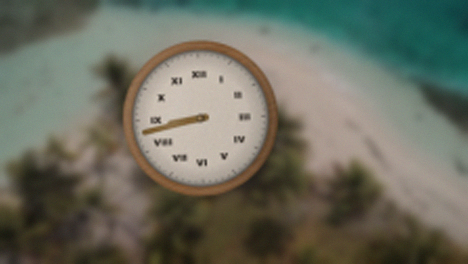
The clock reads 8h43
